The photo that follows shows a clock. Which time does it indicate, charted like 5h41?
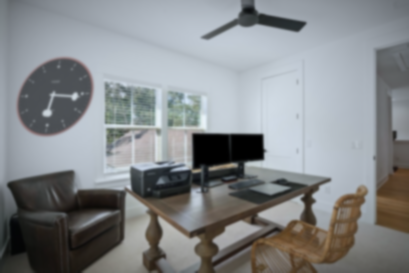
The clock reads 6h16
